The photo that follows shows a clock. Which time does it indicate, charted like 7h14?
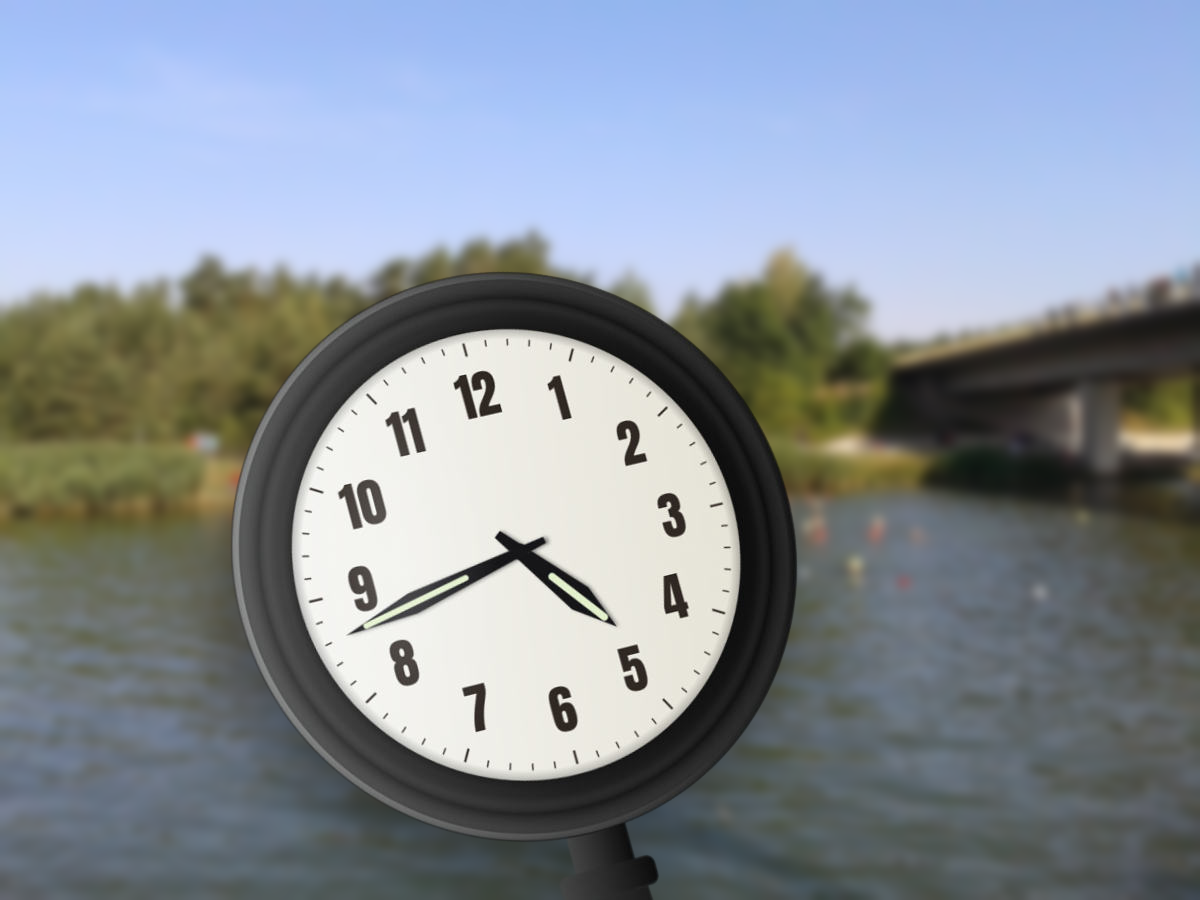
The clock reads 4h43
